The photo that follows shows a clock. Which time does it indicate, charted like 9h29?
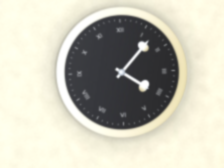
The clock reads 4h07
